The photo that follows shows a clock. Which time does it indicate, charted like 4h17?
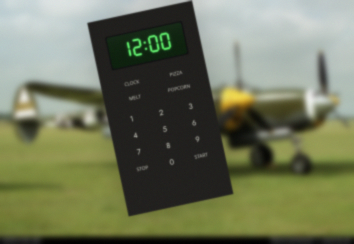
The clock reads 12h00
